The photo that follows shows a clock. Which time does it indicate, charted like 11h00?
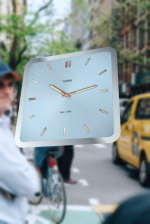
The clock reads 10h13
